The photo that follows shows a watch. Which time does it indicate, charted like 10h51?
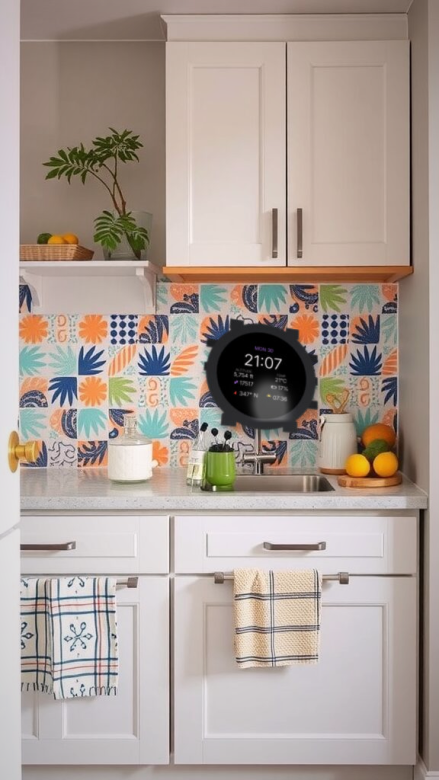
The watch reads 21h07
